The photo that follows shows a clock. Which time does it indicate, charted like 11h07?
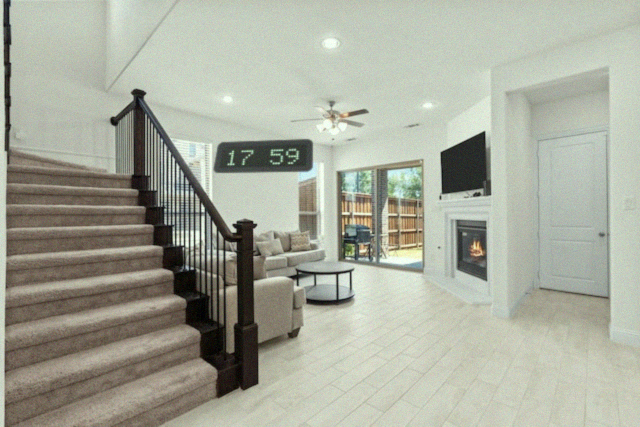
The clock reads 17h59
